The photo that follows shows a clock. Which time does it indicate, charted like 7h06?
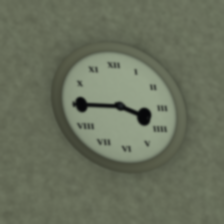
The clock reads 3h45
